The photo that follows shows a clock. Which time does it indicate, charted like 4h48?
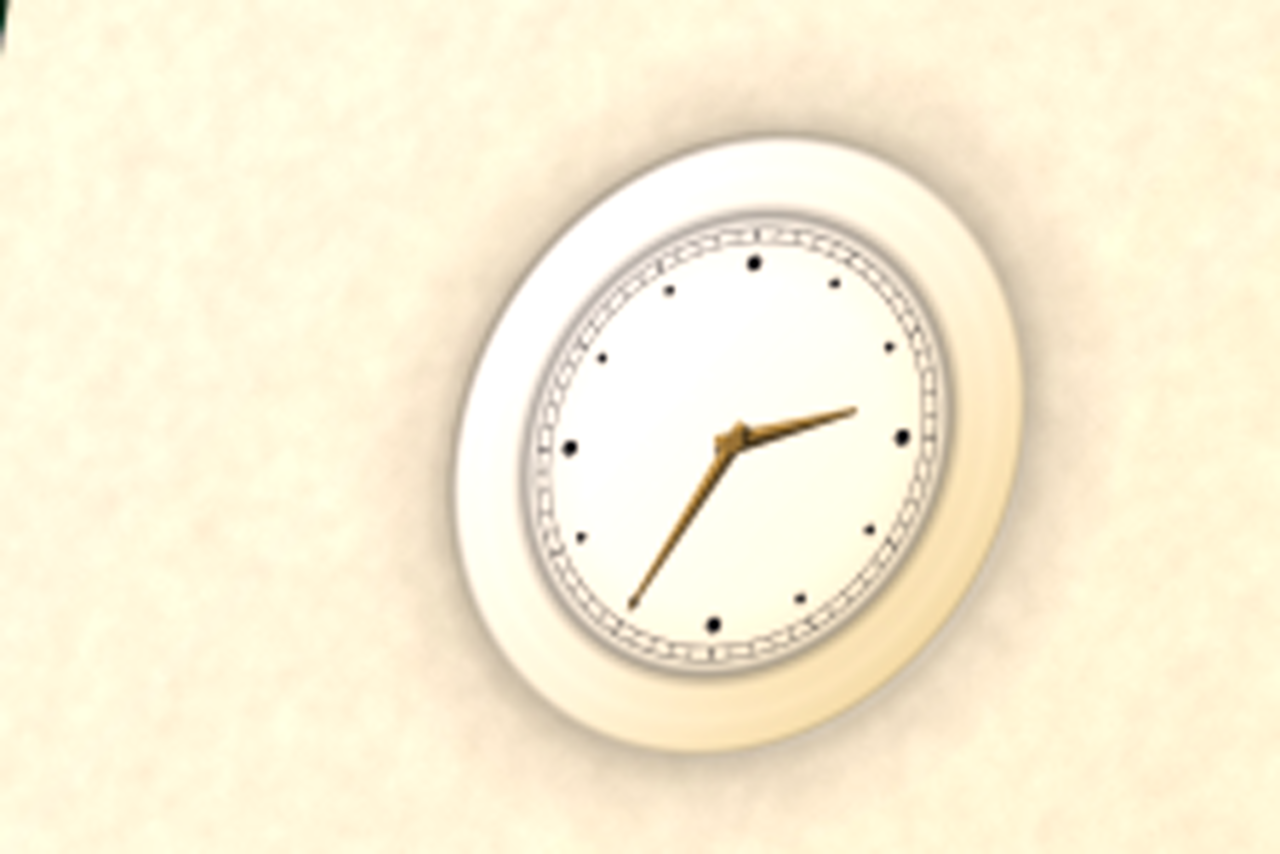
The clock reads 2h35
